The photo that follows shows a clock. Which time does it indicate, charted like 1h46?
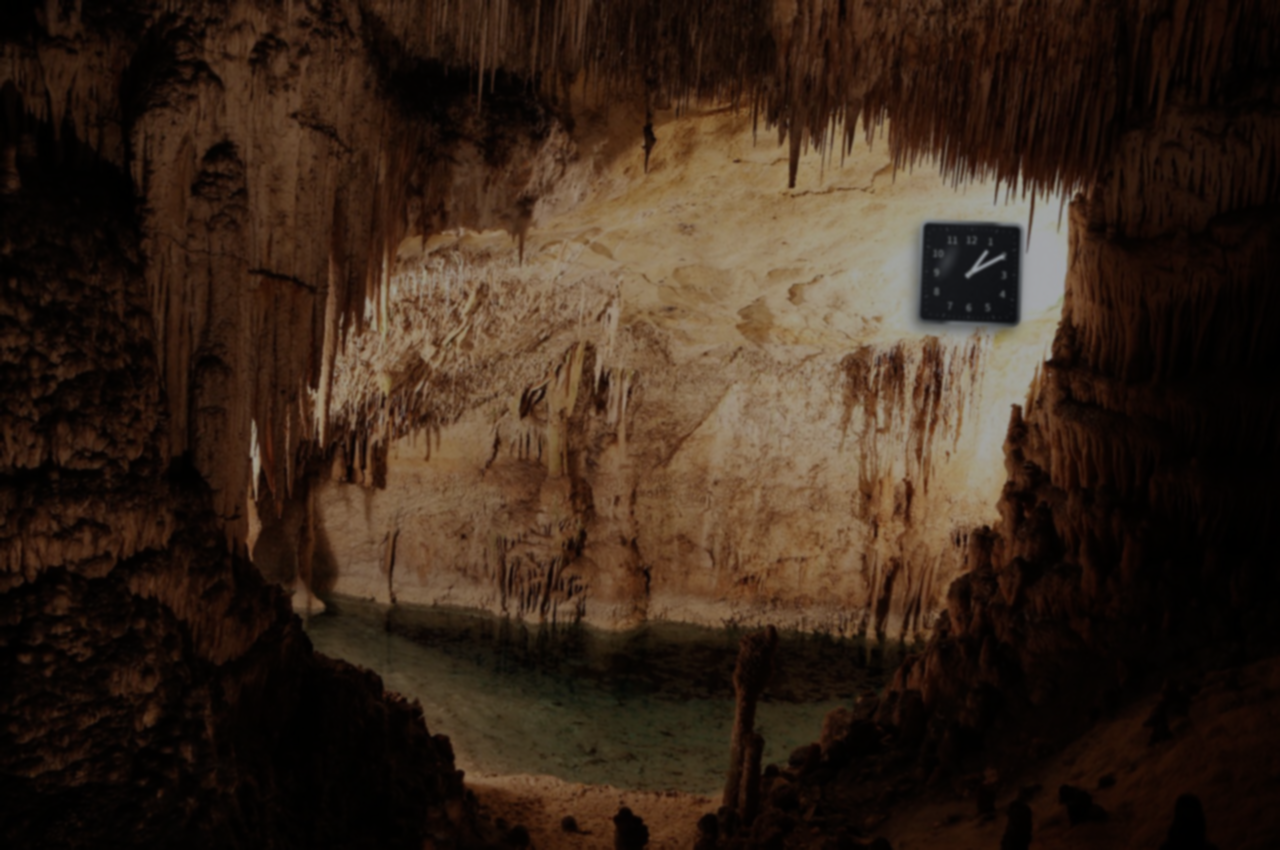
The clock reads 1h10
